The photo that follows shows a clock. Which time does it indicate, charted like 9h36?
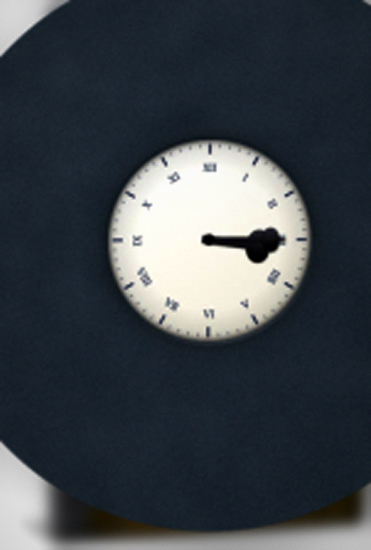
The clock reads 3h15
